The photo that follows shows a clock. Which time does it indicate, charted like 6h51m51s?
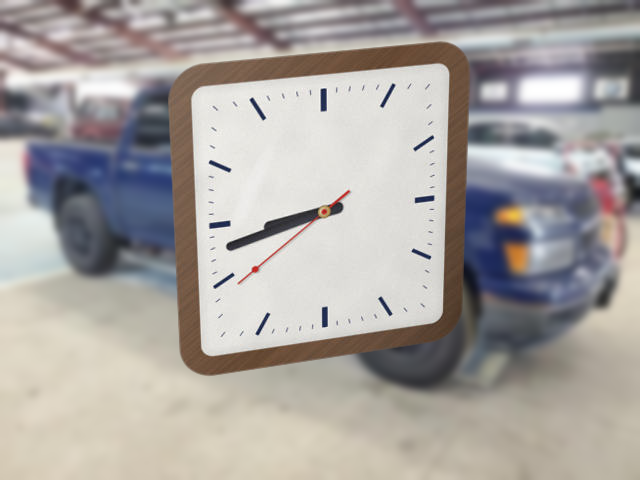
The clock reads 8h42m39s
